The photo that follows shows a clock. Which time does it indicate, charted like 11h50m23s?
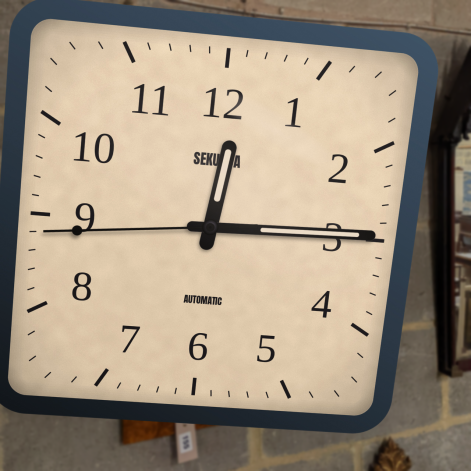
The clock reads 12h14m44s
